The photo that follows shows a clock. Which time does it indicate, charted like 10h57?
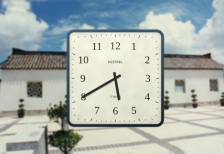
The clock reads 5h40
